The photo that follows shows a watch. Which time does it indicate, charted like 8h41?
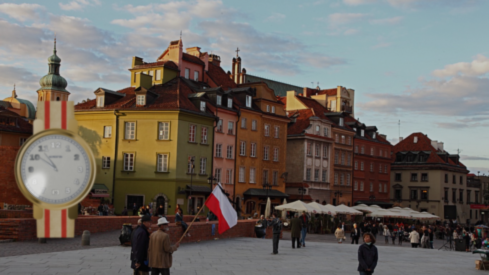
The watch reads 10h51
